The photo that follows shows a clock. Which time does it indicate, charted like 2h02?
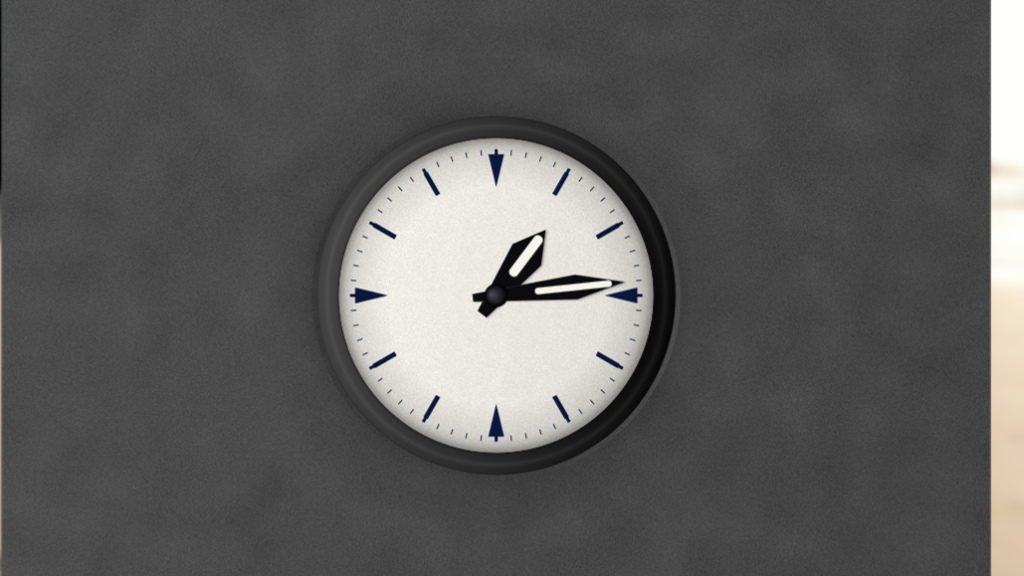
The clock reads 1h14
